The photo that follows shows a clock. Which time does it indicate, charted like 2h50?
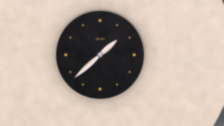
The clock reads 1h38
